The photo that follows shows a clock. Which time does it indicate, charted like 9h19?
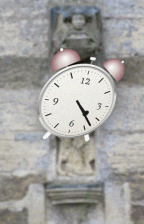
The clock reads 4h23
